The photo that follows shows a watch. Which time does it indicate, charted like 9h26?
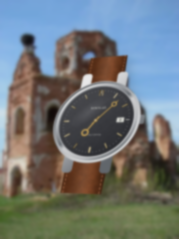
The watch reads 7h07
